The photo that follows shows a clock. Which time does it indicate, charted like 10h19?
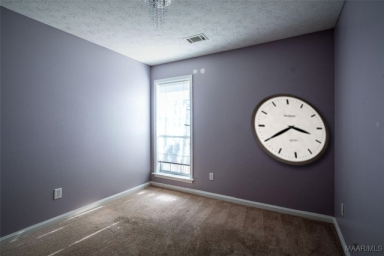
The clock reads 3h40
